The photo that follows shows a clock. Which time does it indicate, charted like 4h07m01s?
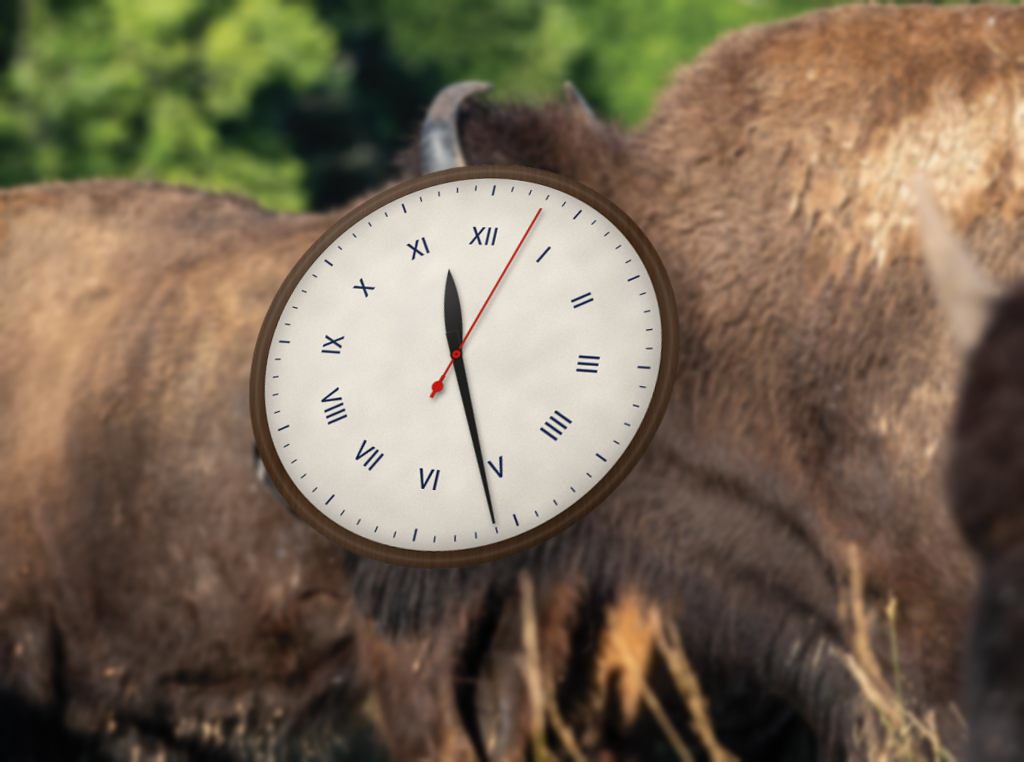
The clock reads 11h26m03s
